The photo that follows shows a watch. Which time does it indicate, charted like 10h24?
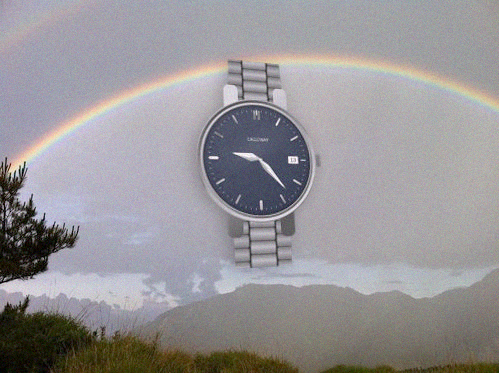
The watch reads 9h23
